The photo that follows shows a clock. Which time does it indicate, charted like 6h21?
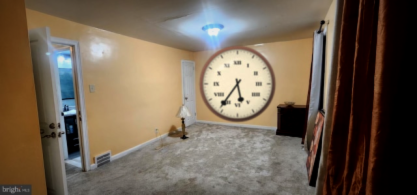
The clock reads 5h36
